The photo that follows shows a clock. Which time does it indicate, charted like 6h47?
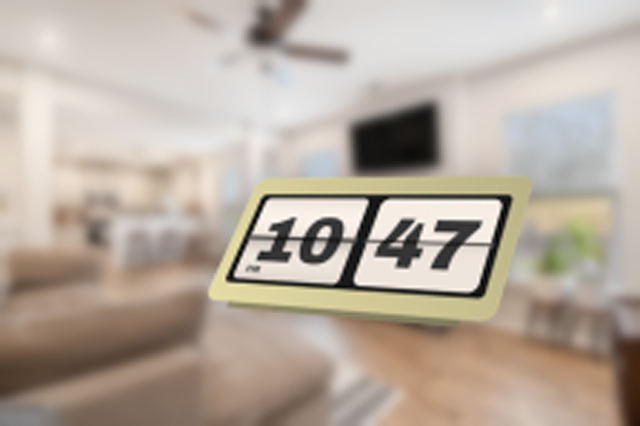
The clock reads 10h47
